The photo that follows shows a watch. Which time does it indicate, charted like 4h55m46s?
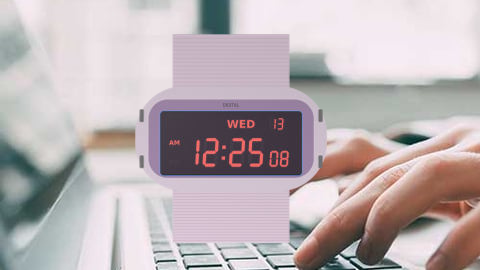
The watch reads 12h25m08s
